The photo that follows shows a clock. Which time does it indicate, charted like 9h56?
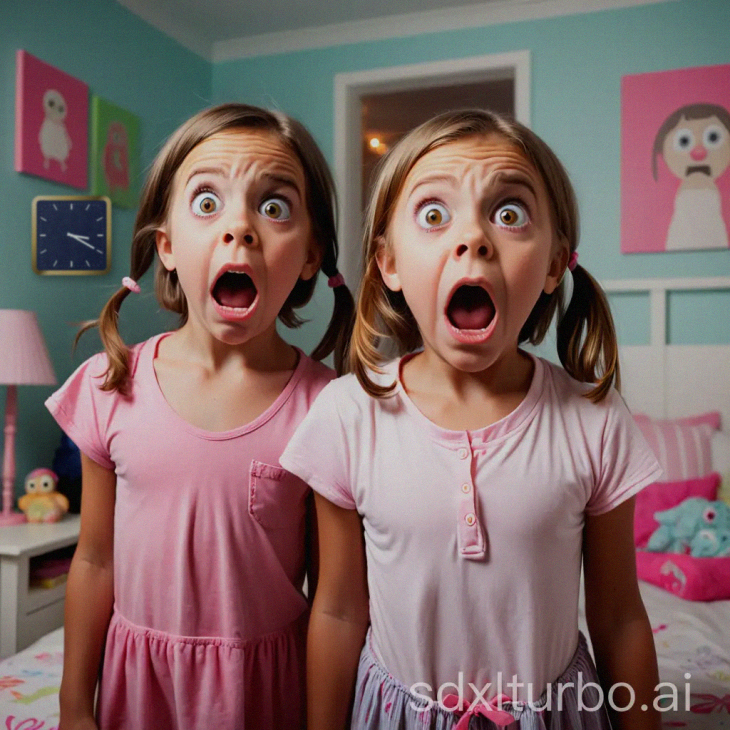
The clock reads 3h20
